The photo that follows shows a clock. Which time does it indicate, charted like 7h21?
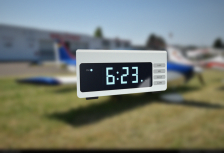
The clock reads 6h23
